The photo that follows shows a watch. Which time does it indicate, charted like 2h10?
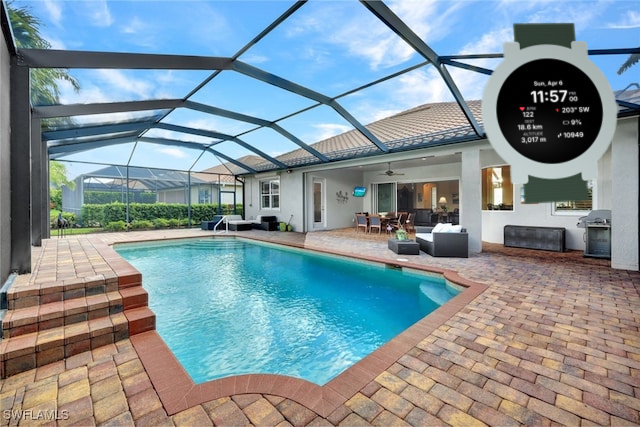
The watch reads 11h57
